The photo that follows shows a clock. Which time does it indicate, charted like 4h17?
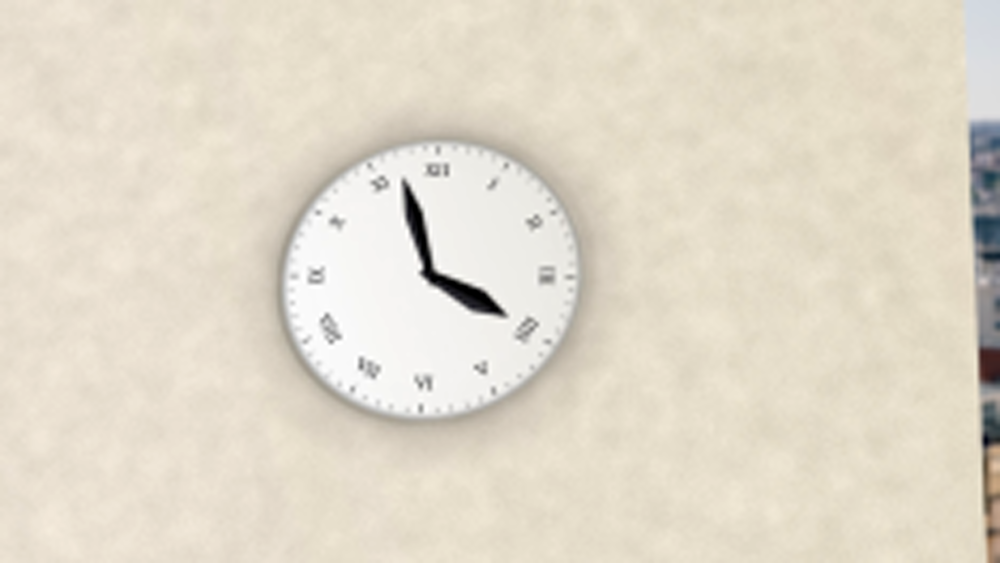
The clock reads 3h57
